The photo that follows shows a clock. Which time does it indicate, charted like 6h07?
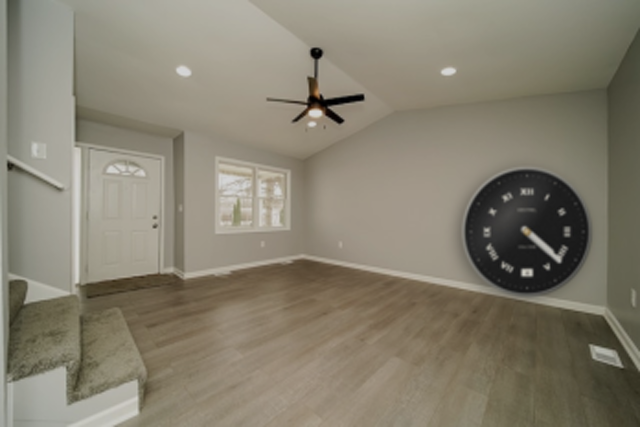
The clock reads 4h22
